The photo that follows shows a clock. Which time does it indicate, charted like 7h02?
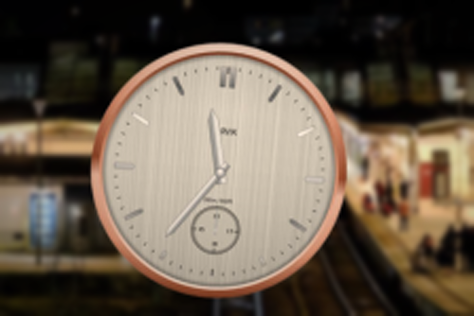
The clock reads 11h36
